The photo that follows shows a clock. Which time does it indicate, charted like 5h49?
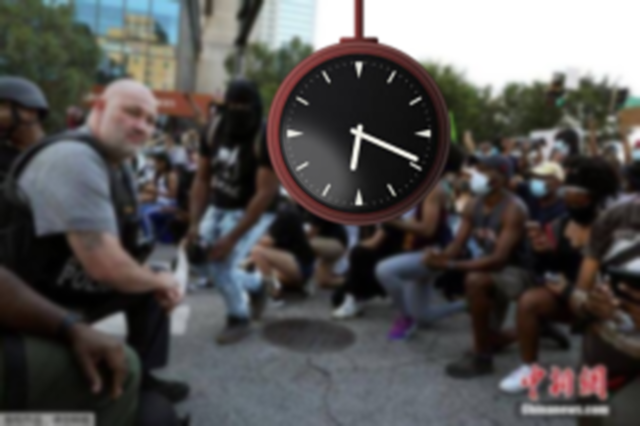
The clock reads 6h19
